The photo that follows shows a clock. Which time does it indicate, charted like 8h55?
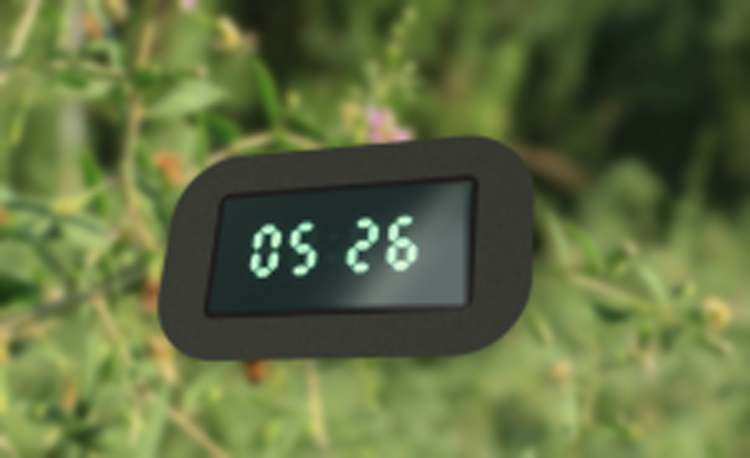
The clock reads 5h26
